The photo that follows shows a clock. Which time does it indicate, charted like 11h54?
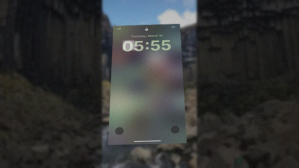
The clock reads 5h55
